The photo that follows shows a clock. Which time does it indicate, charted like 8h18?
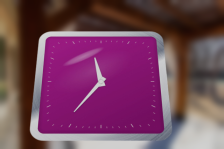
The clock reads 11h36
